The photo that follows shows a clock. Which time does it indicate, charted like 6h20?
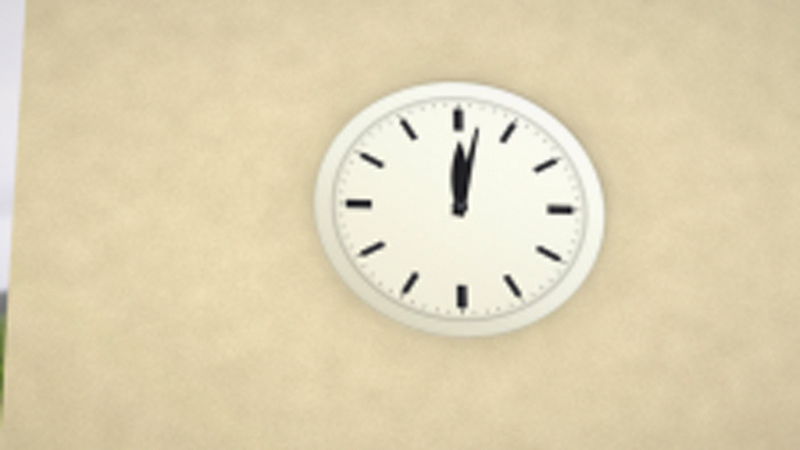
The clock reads 12h02
